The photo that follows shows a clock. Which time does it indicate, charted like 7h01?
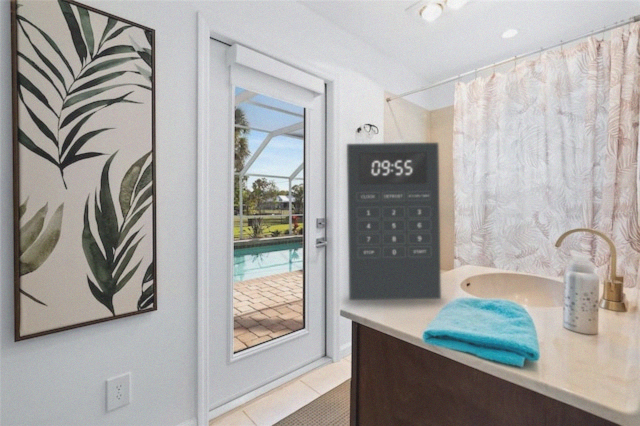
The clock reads 9h55
